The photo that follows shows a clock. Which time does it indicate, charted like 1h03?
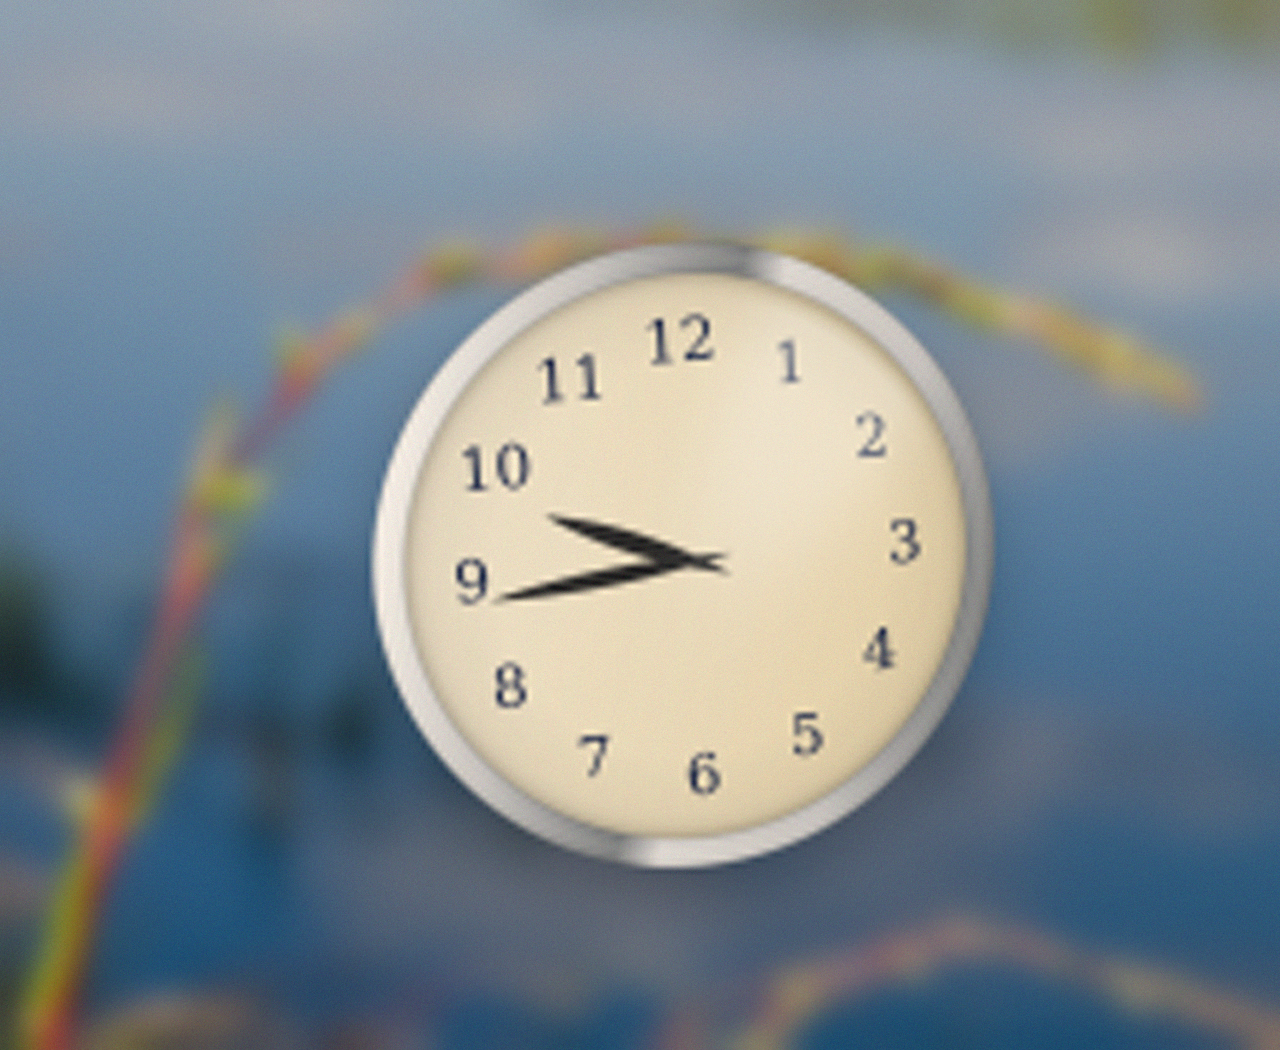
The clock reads 9h44
